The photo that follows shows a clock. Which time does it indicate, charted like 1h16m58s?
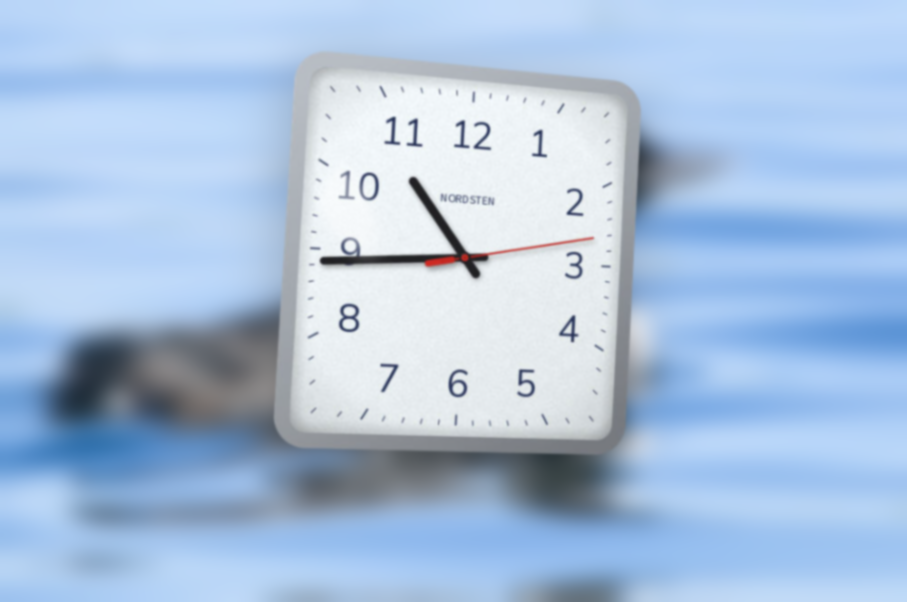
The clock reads 10h44m13s
